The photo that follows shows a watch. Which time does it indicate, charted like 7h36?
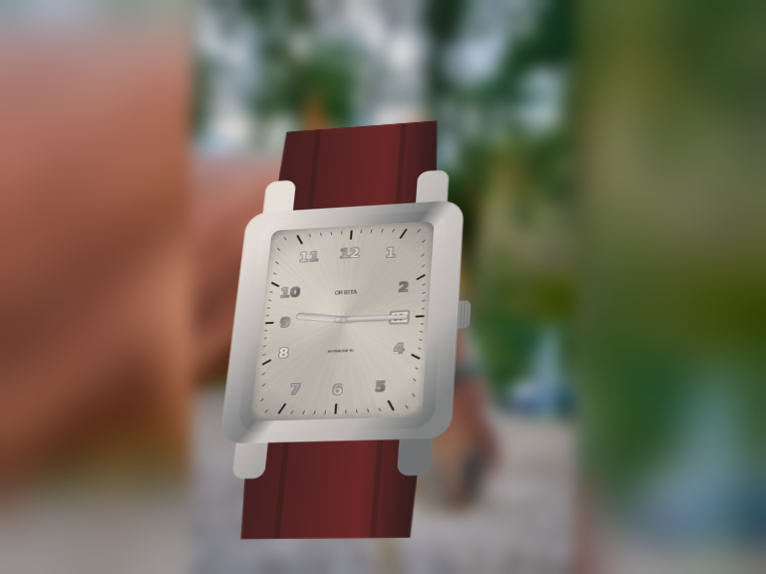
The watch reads 9h15
